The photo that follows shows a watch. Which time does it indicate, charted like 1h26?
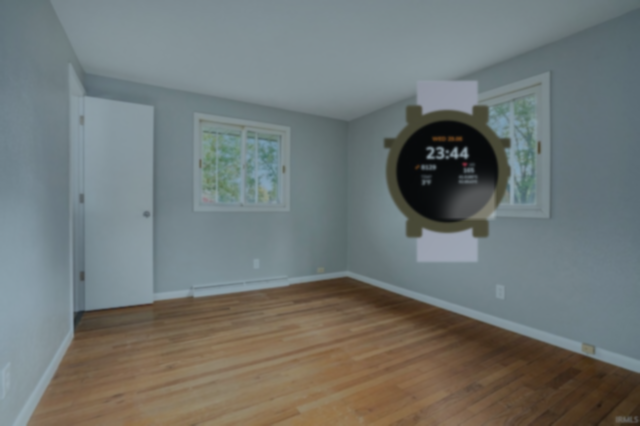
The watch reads 23h44
